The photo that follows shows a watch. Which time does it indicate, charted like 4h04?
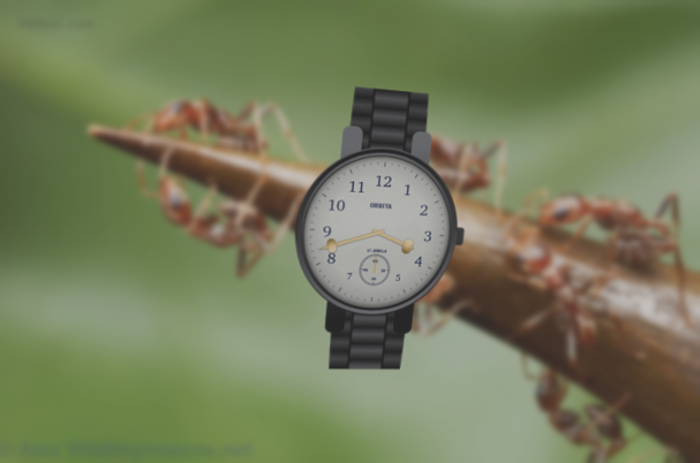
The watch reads 3h42
